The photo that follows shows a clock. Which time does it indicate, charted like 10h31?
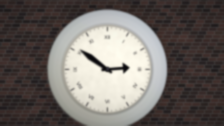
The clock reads 2h51
